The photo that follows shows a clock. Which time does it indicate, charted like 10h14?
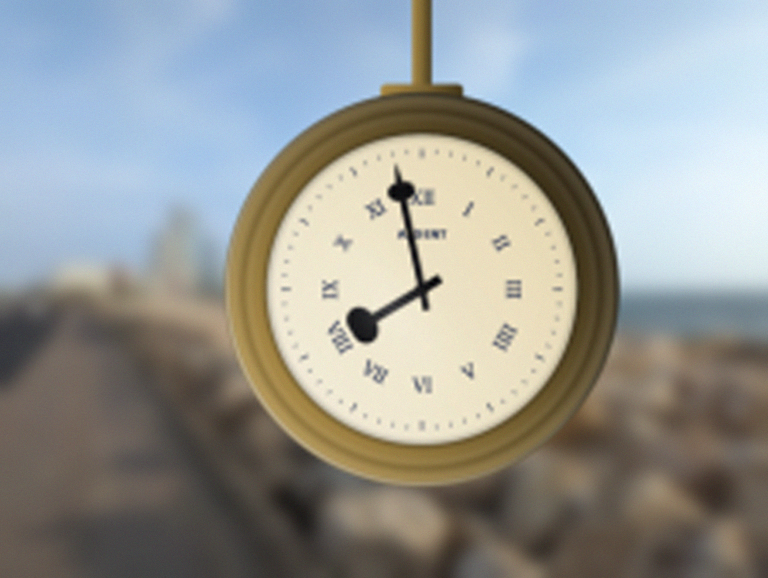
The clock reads 7h58
